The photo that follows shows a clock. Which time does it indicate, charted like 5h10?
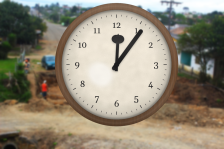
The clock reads 12h06
